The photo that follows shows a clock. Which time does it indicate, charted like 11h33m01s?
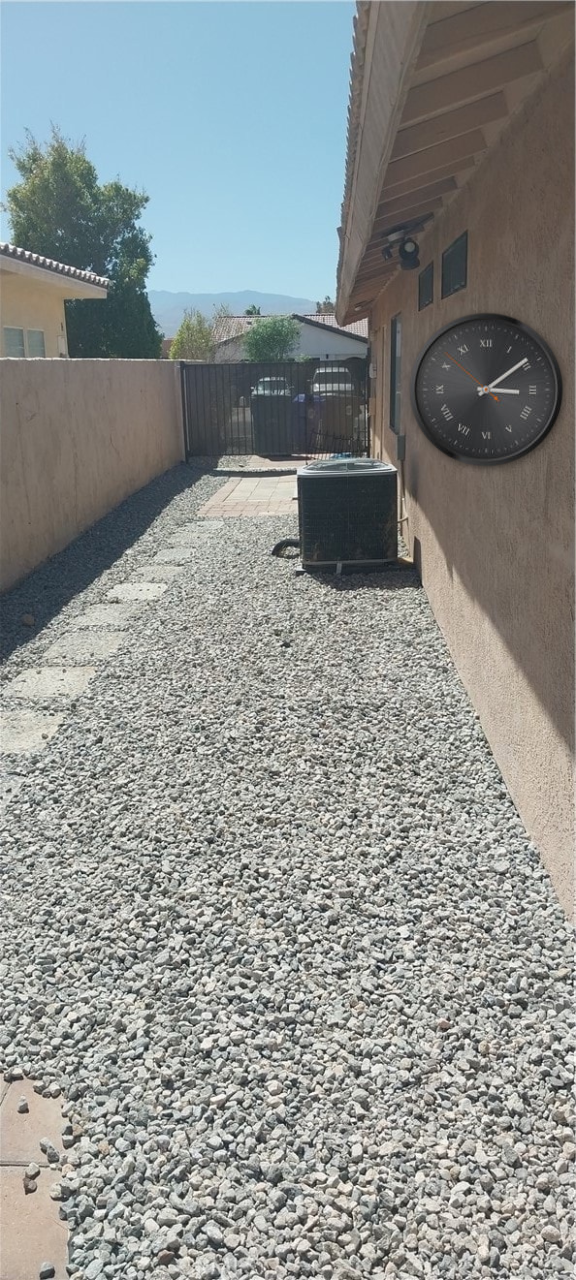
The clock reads 3h08m52s
